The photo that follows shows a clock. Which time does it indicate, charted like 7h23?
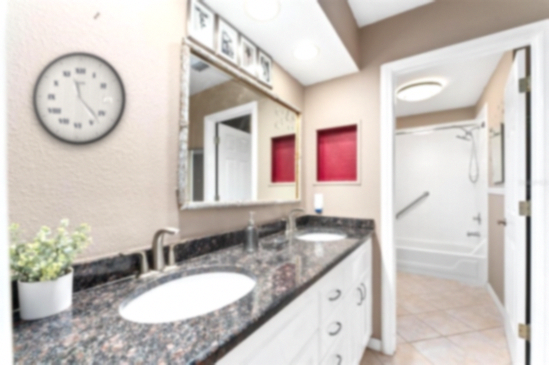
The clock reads 11h23
